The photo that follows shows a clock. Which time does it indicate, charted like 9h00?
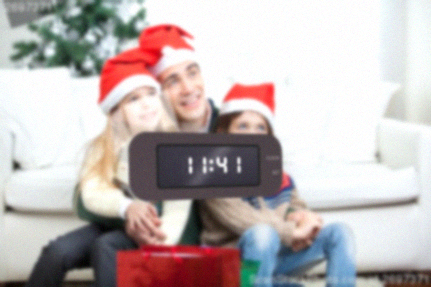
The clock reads 11h41
